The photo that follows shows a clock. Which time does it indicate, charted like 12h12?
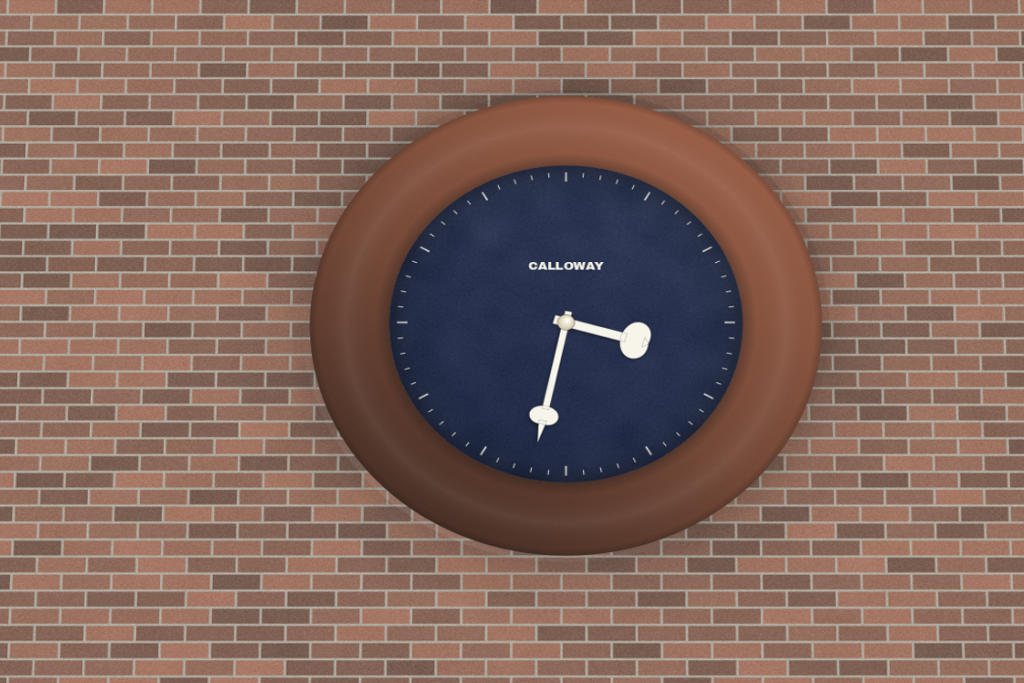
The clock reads 3h32
